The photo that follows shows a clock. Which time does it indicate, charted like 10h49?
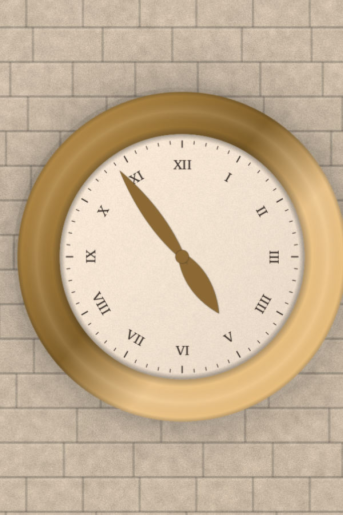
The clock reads 4h54
